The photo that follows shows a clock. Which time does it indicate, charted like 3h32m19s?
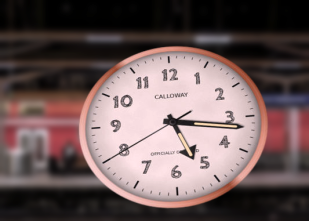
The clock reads 5h16m40s
